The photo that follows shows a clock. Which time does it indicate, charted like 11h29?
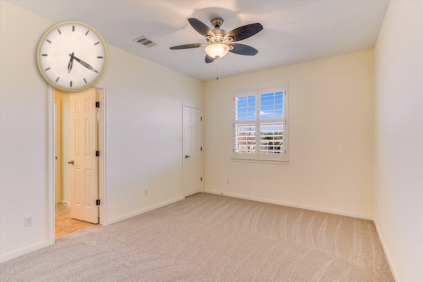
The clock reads 6h20
